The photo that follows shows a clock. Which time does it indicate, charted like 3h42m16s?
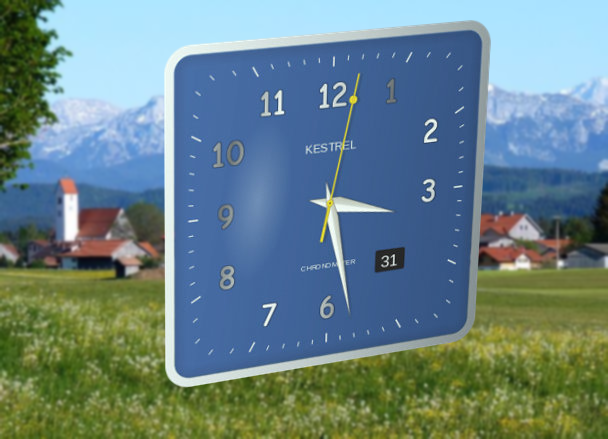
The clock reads 3h28m02s
